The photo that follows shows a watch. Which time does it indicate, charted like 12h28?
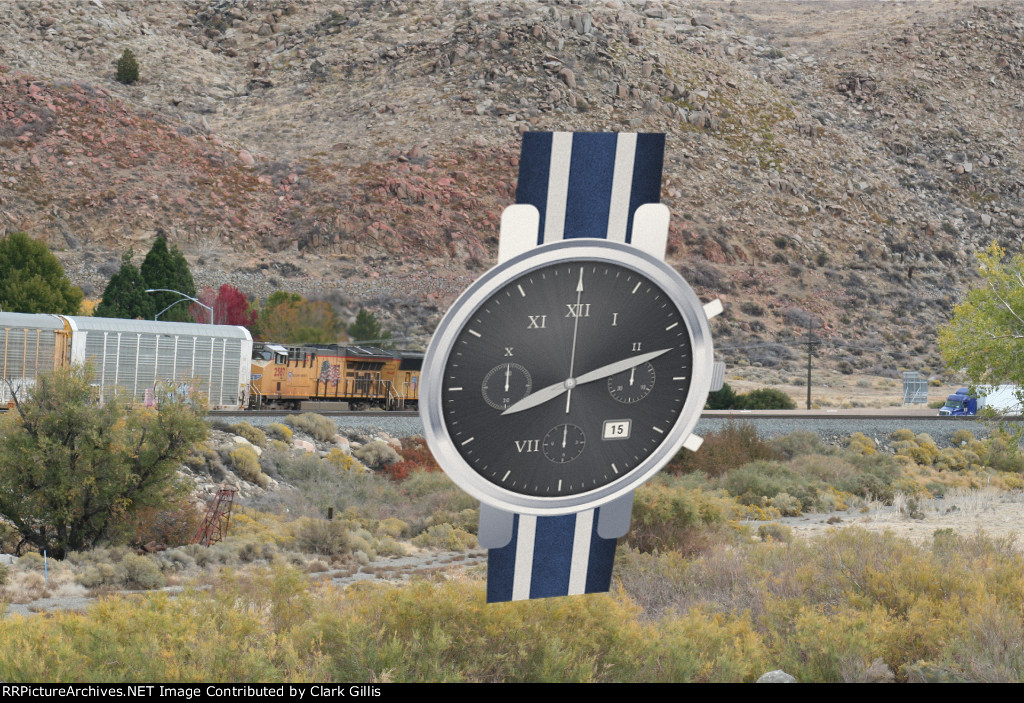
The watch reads 8h12
